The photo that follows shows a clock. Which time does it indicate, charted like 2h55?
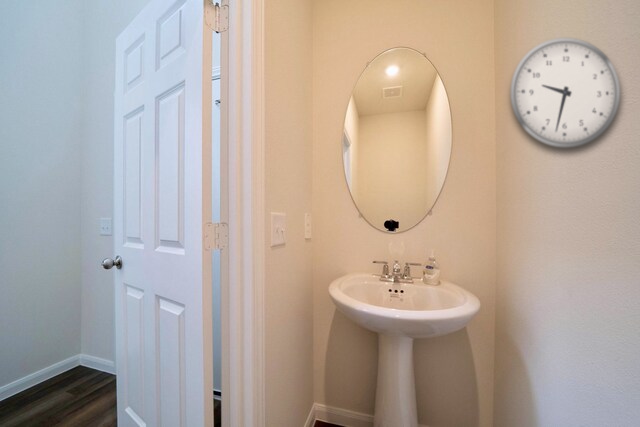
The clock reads 9h32
